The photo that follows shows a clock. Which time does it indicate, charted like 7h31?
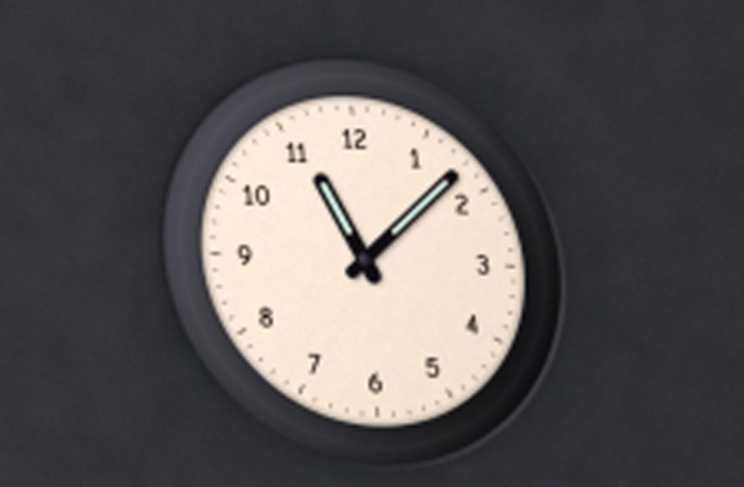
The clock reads 11h08
